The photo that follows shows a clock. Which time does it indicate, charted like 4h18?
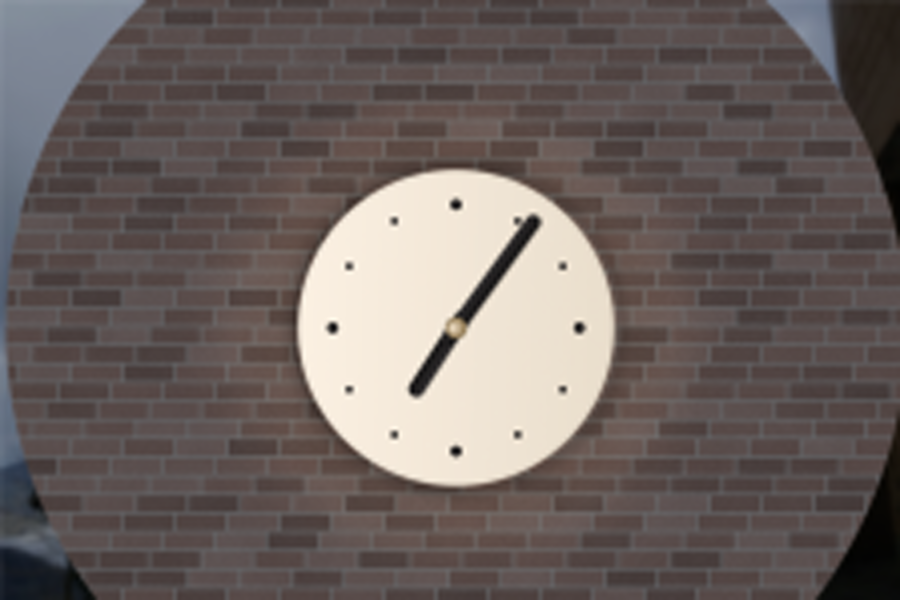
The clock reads 7h06
